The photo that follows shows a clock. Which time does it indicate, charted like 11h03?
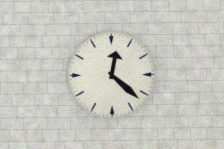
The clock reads 12h22
